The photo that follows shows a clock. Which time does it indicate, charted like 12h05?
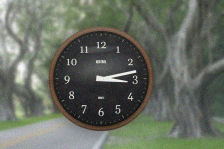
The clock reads 3h13
